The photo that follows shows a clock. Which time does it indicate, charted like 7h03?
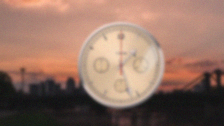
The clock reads 1h27
